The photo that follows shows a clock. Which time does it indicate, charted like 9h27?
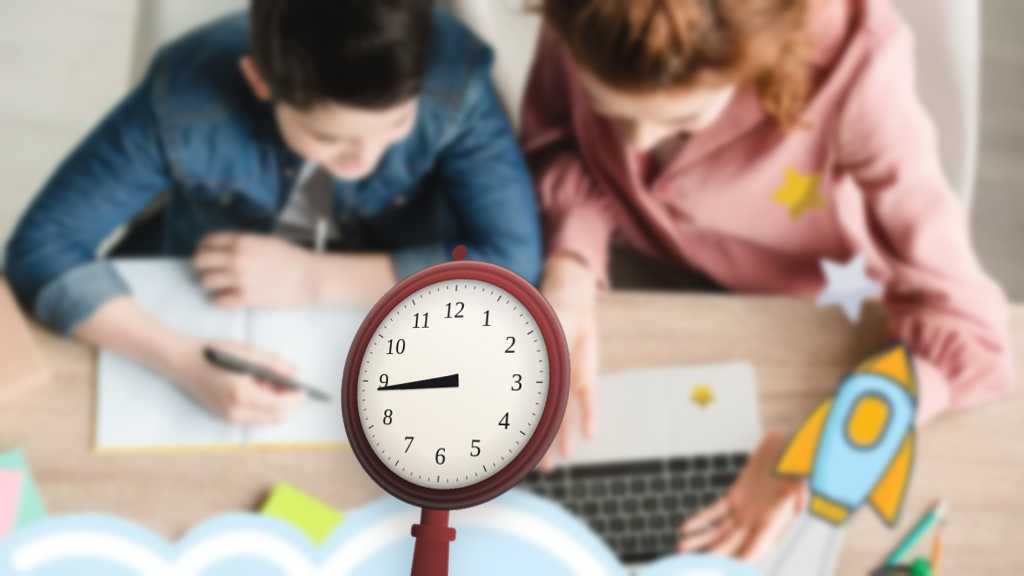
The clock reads 8h44
